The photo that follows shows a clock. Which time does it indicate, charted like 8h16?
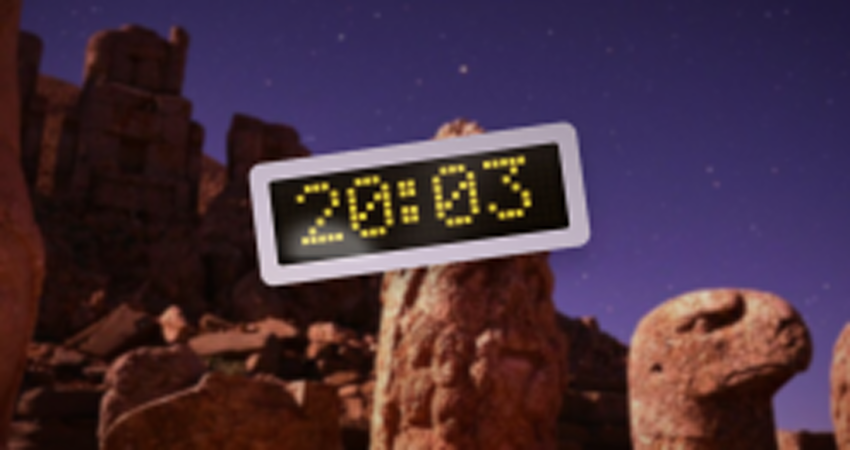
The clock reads 20h03
